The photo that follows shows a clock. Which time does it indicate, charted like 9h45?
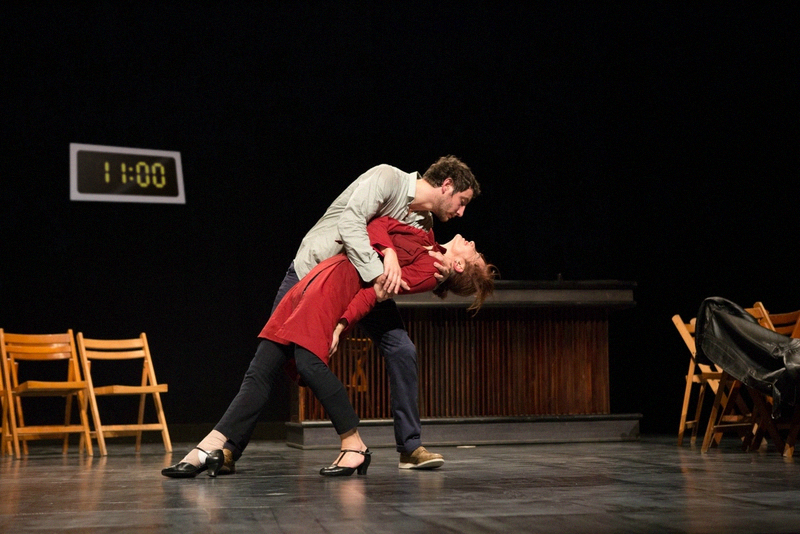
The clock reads 11h00
